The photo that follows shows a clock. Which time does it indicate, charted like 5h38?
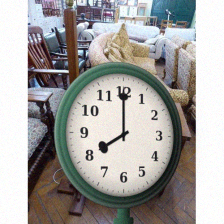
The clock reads 8h00
